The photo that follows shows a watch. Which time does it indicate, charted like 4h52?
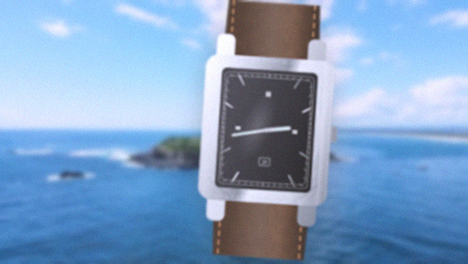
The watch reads 2h43
